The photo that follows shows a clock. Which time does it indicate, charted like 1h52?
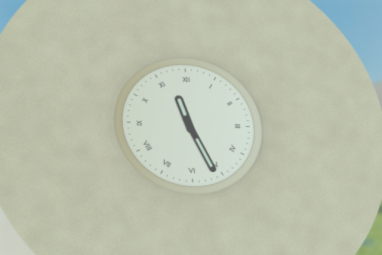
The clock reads 11h26
